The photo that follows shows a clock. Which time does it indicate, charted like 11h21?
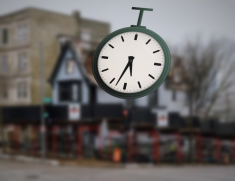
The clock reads 5h33
